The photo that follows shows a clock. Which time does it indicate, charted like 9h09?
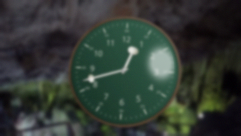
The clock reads 12h42
